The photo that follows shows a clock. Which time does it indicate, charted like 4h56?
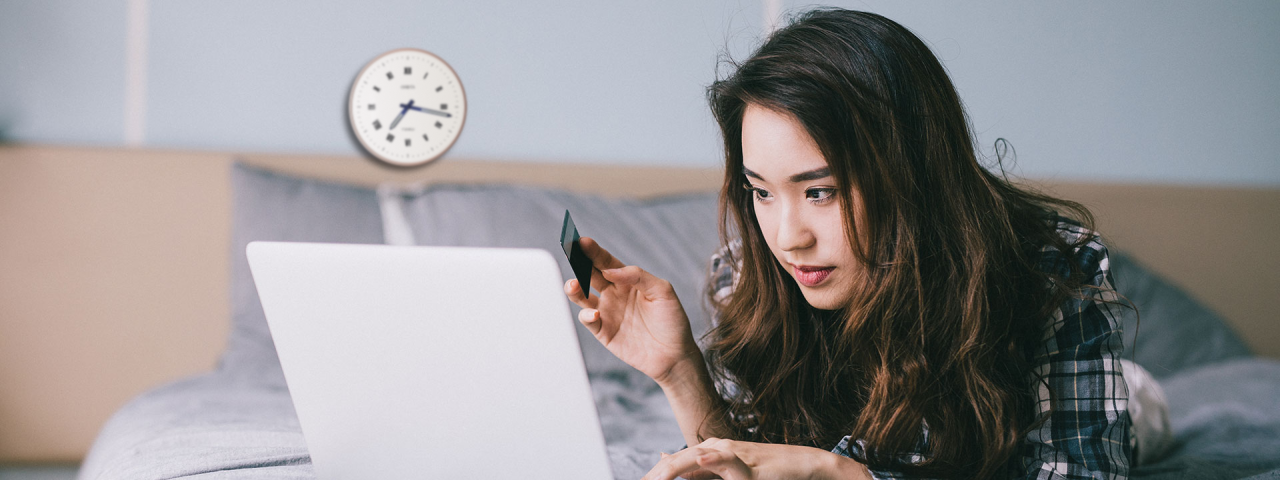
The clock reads 7h17
